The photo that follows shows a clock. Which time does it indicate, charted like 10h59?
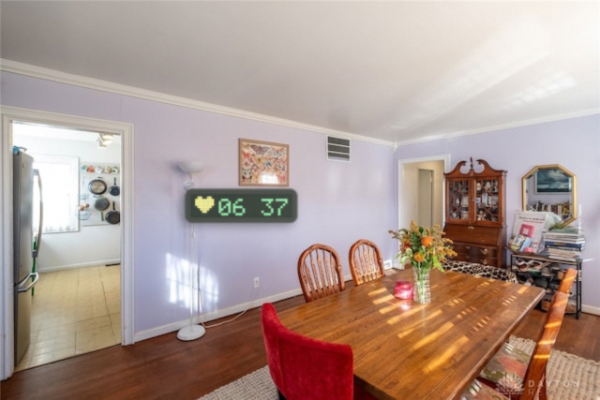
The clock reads 6h37
